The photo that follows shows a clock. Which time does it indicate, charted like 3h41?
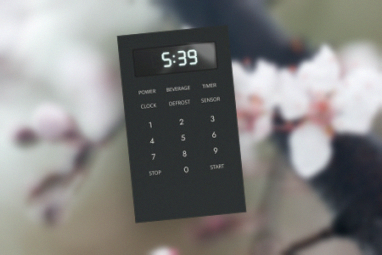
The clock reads 5h39
